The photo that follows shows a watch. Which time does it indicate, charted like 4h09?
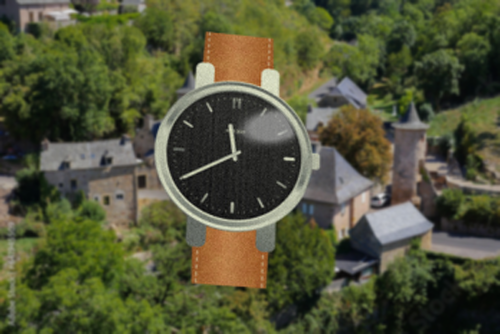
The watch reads 11h40
